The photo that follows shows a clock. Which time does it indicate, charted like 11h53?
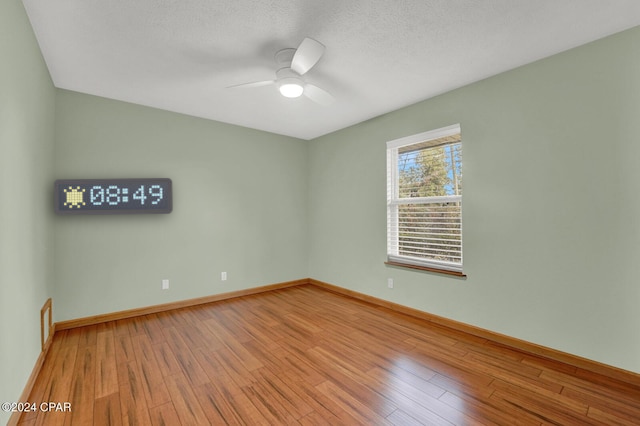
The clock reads 8h49
